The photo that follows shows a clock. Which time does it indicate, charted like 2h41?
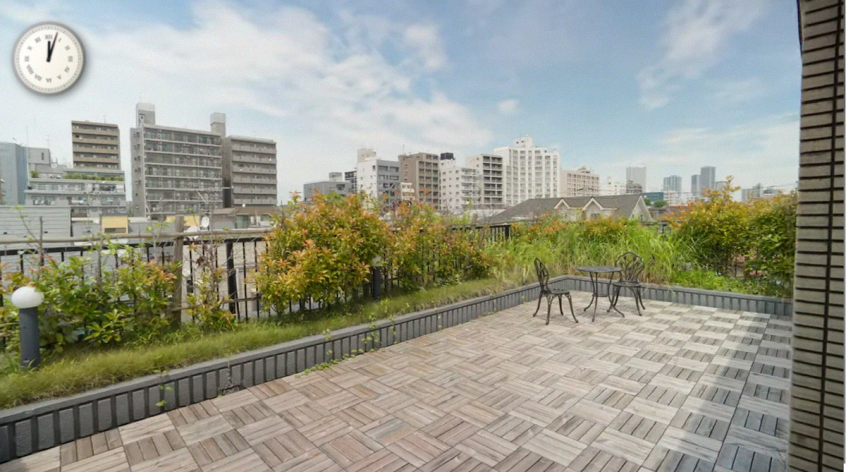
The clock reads 12h03
